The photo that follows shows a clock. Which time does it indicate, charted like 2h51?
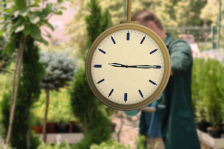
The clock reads 9h15
